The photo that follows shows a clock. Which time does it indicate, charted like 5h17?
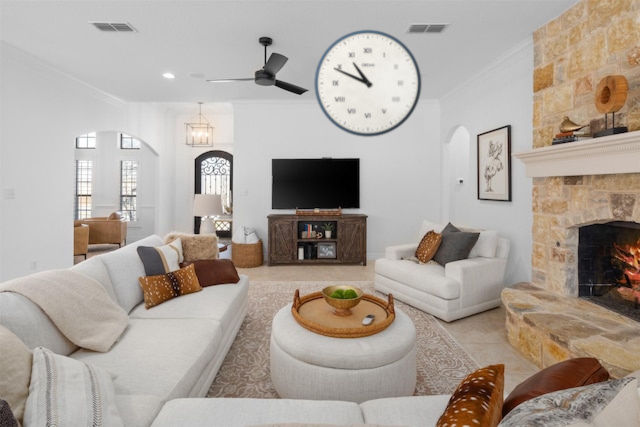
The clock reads 10h49
